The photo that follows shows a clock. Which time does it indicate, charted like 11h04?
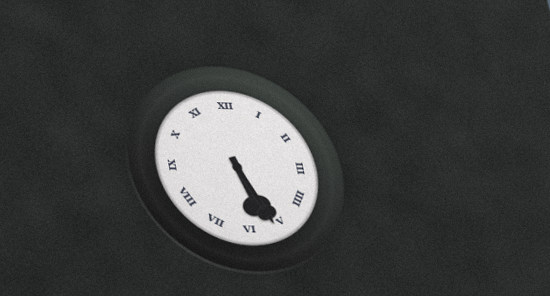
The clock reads 5h26
